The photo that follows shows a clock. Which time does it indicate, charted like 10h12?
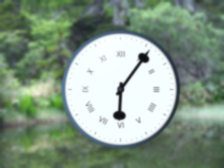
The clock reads 6h06
